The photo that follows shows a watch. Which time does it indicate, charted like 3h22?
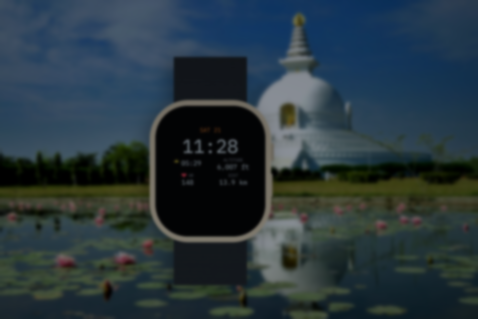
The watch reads 11h28
